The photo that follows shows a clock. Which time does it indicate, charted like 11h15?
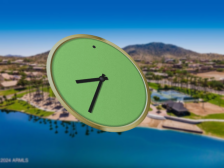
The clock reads 8h35
